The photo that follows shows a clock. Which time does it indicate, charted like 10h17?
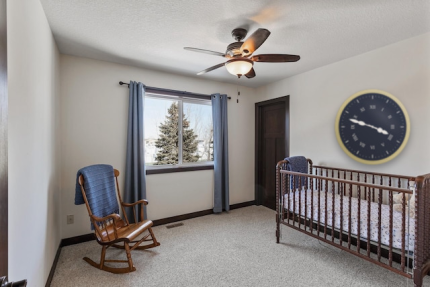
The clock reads 3h48
